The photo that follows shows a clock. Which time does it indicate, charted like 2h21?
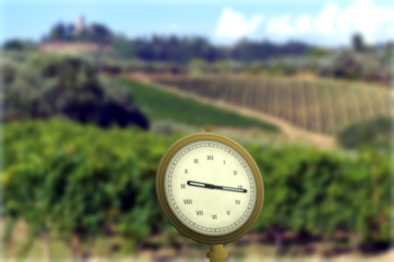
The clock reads 9h16
